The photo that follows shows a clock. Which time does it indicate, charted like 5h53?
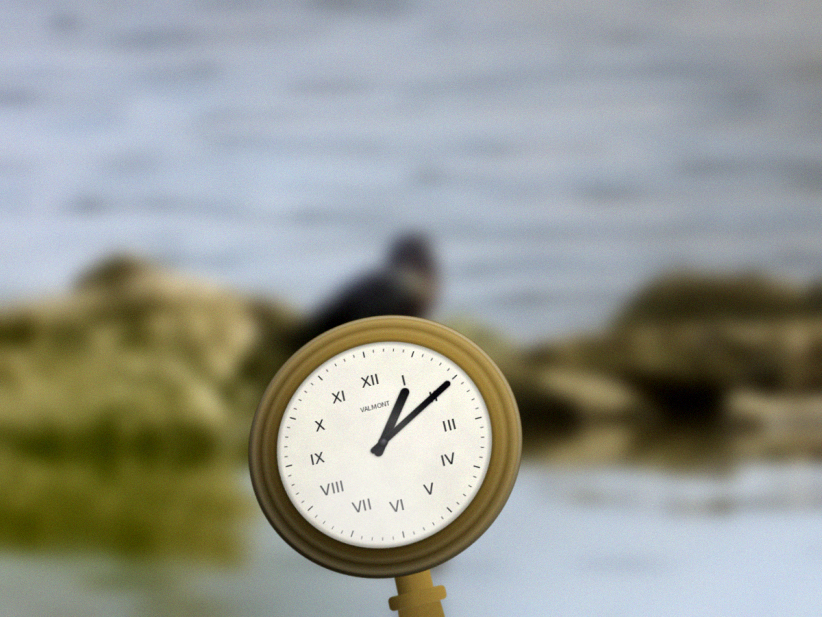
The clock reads 1h10
